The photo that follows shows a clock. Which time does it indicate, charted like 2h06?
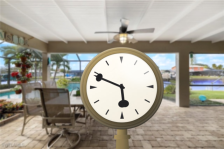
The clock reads 5h49
